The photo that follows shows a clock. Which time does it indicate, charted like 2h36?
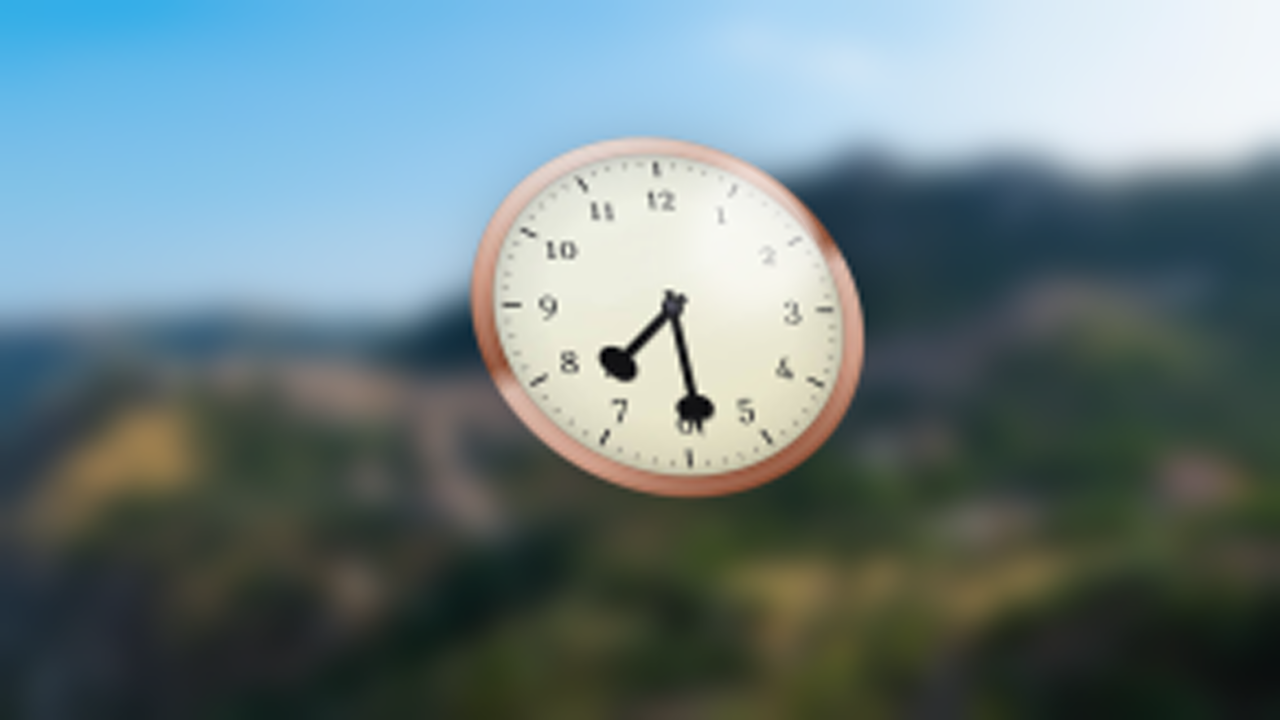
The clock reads 7h29
